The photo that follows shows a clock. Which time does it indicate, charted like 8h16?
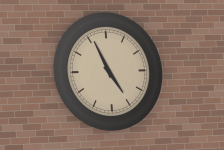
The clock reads 4h56
